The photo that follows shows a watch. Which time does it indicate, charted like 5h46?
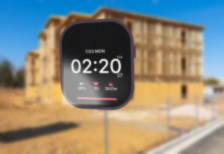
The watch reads 2h20
